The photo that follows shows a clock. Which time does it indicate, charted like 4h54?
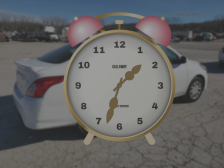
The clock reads 1h33
